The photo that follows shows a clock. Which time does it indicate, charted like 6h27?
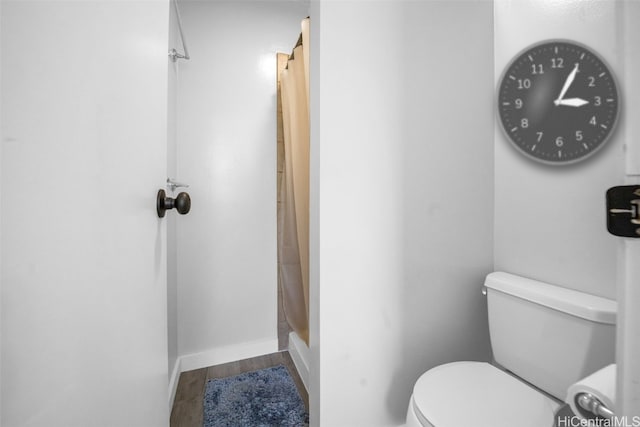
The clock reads 3h05
